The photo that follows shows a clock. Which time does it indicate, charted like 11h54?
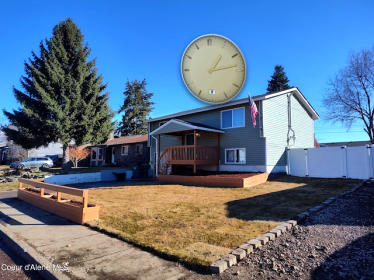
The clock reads 1h13
